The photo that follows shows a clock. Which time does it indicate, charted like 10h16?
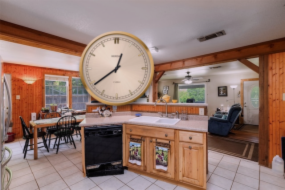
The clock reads 12h39
